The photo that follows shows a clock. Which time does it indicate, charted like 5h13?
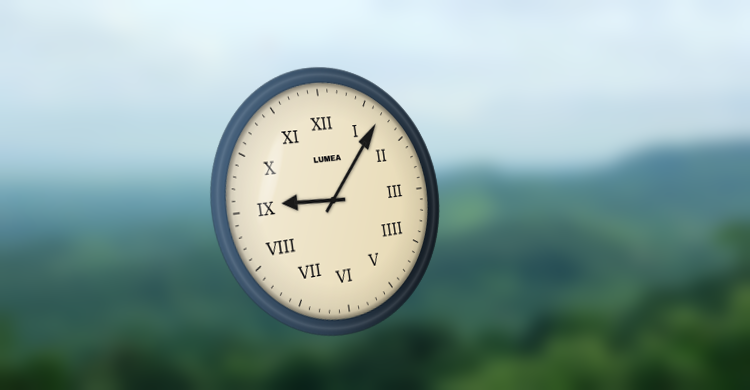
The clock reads 9h07
